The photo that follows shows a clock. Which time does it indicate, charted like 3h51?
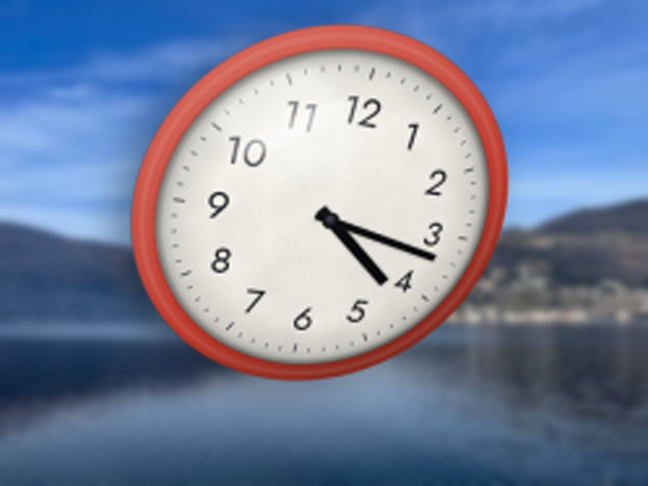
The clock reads 4h17
